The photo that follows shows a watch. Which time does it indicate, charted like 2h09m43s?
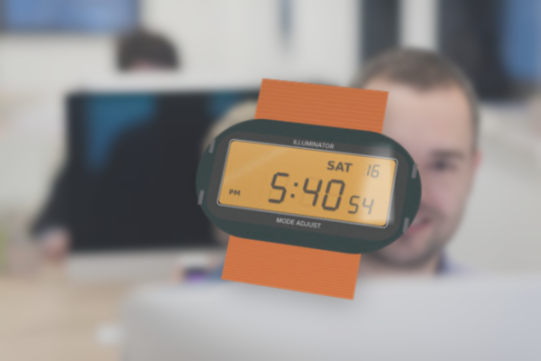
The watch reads 5h40m54s
